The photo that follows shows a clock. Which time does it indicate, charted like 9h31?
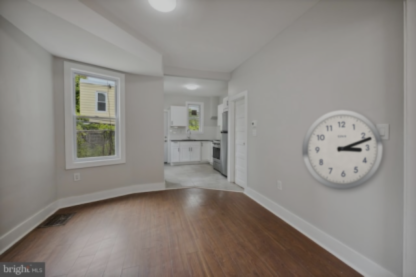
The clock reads 3h12
